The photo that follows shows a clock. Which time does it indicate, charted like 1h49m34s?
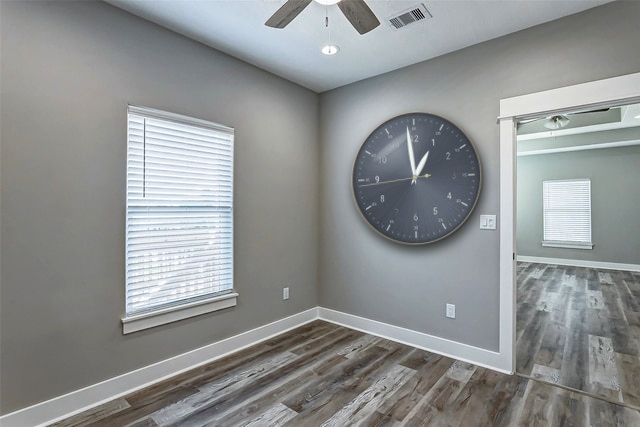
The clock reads 12h58m44s
